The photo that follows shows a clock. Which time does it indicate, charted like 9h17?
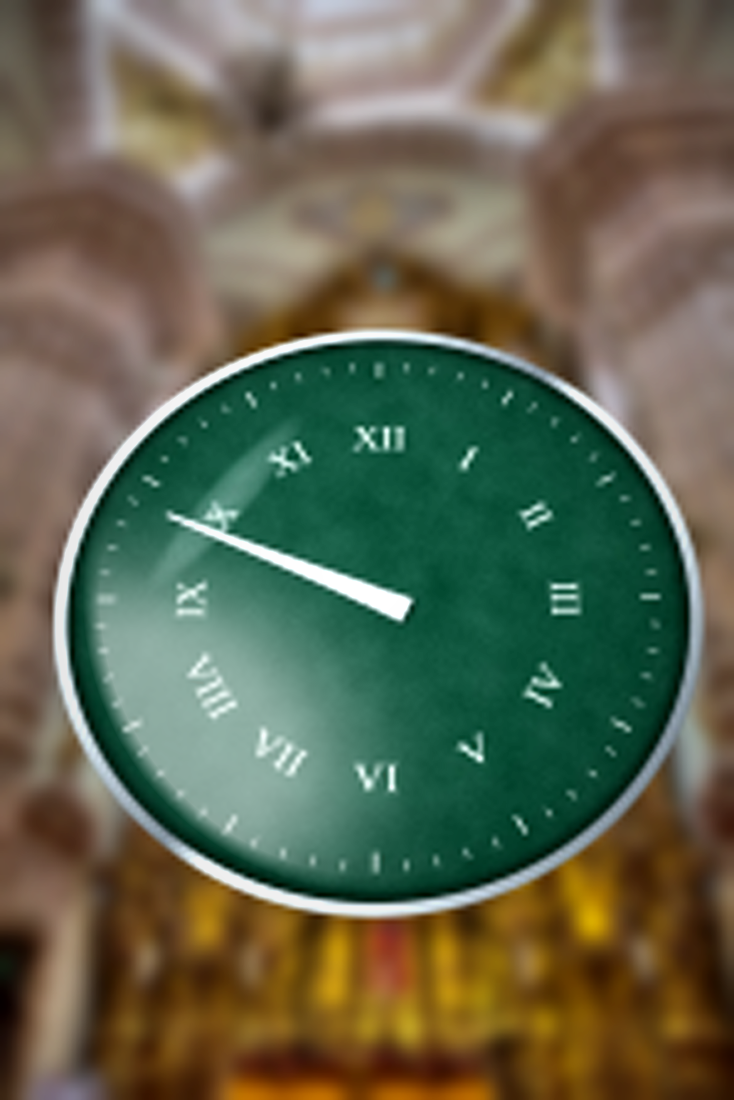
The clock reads 9h49
